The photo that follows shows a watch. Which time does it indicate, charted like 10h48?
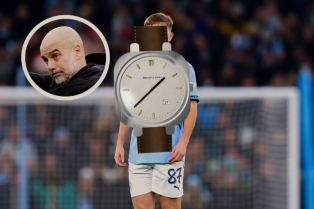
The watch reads 1h38
